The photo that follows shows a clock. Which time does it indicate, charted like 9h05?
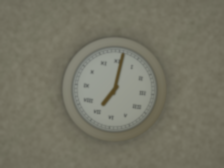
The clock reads 7h01
